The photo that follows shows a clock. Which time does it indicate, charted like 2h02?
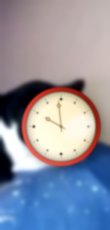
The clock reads 9h59
